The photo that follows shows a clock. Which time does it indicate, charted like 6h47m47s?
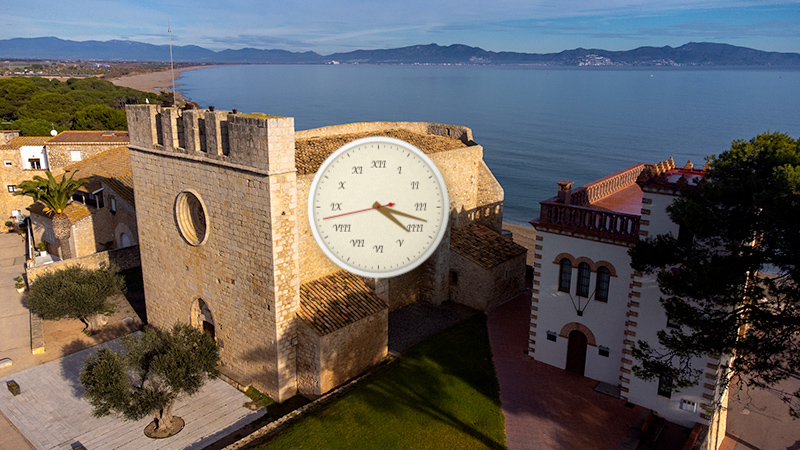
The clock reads 4h17m43s
